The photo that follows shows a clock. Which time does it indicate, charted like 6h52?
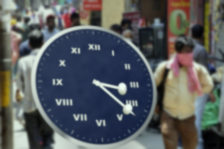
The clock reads 3h22
